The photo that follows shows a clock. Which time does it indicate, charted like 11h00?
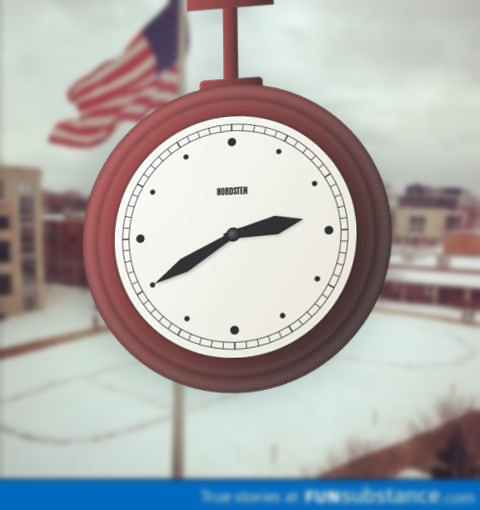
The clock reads 2h40
